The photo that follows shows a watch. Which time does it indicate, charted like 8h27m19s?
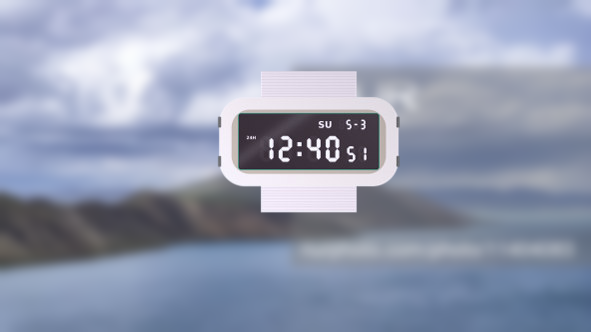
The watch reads 12h40m51s
